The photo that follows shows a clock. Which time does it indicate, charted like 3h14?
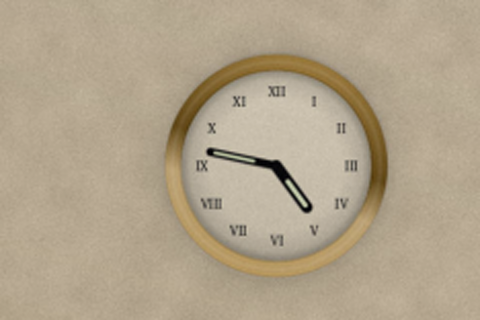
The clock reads 4h47
